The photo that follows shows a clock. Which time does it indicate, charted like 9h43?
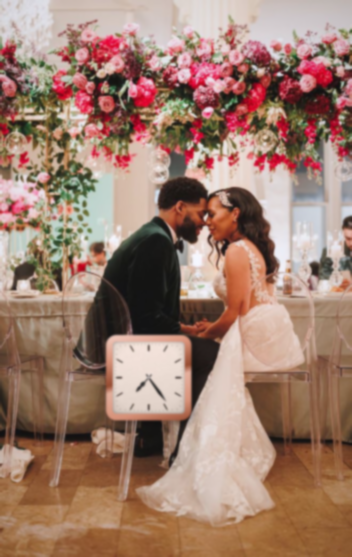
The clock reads 7h24
